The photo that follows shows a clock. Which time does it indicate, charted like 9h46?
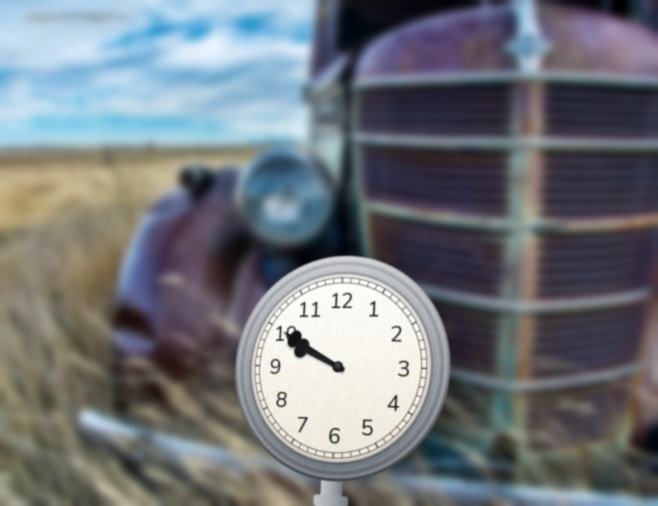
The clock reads 9h50
